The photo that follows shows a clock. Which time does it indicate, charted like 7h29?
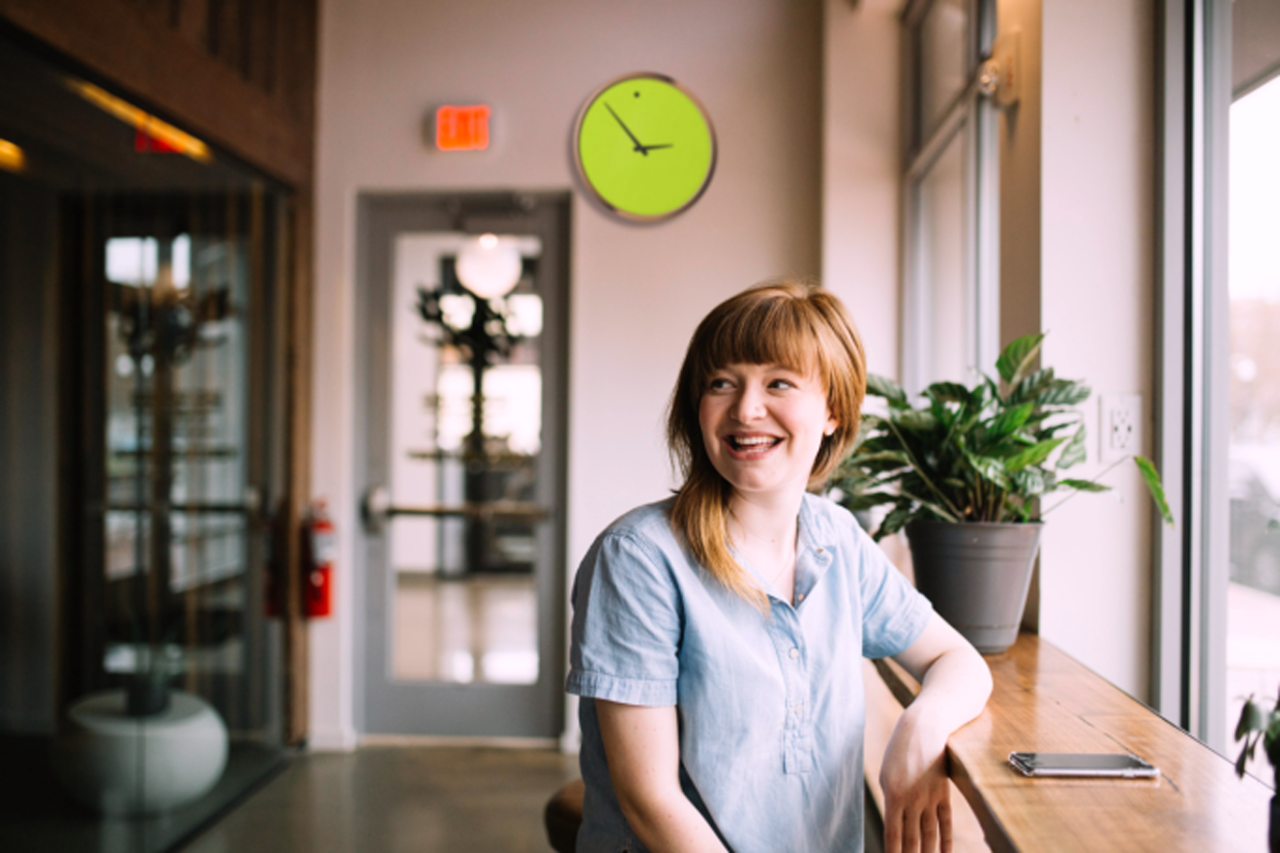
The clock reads 2h54
